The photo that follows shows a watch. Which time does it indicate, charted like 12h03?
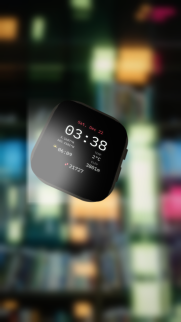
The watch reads 3h38
